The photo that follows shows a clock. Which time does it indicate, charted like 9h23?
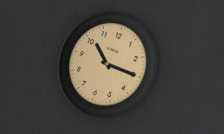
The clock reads 10h15
